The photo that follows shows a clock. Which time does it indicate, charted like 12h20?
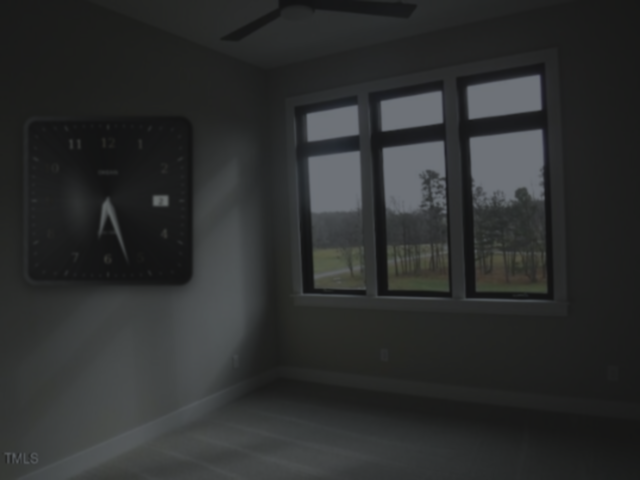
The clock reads 6h27
